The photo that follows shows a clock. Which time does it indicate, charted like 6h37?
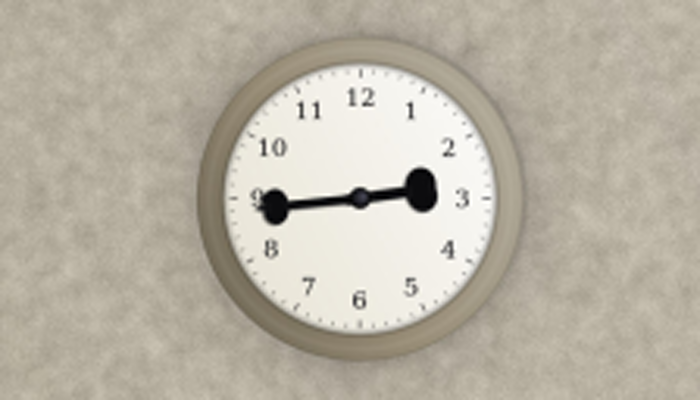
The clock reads 2h44
